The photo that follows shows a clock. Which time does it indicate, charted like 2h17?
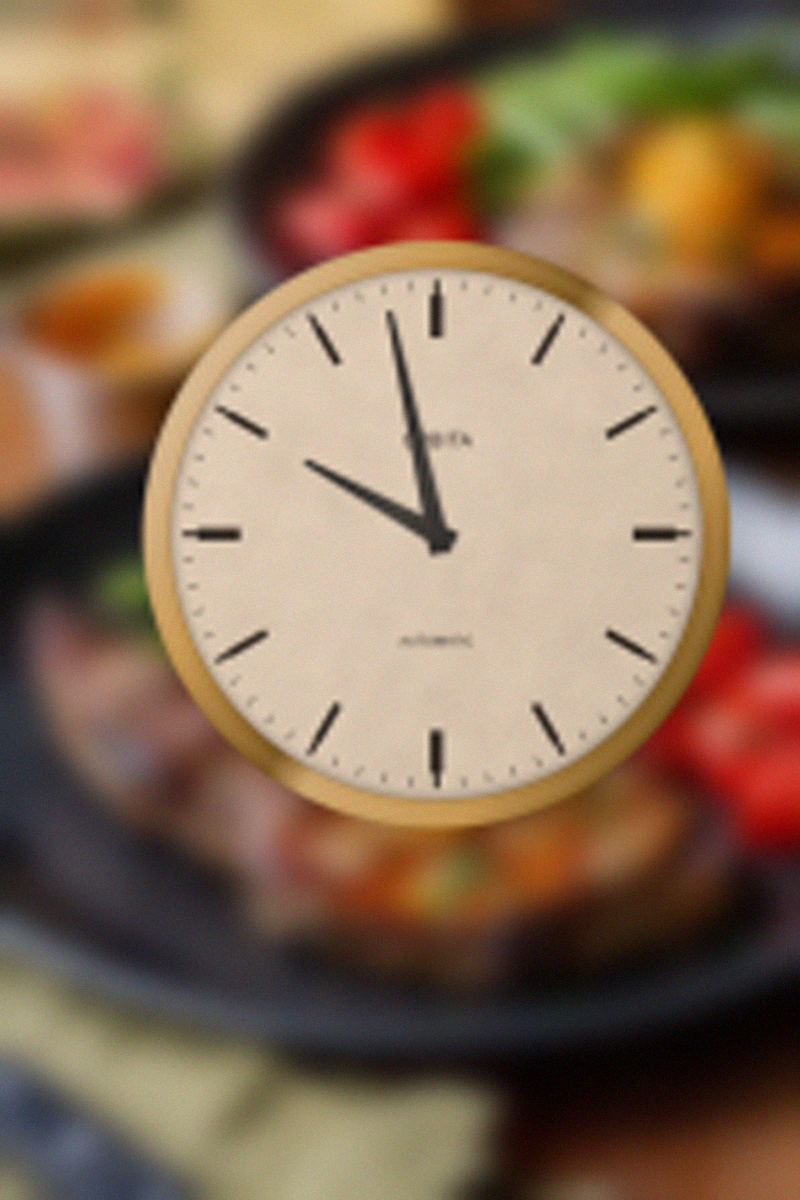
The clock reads 9h58
